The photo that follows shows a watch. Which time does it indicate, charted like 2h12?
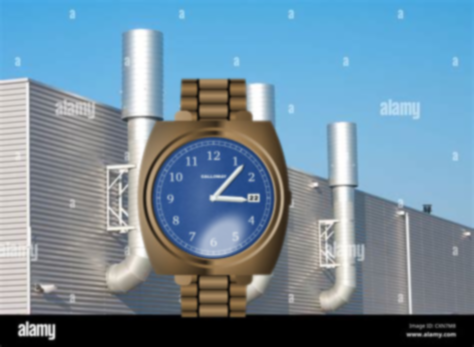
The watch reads 3h07
